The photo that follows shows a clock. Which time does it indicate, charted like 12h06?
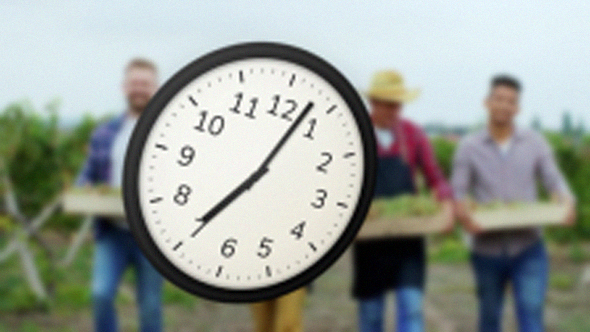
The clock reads 7h03
